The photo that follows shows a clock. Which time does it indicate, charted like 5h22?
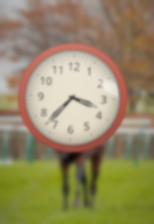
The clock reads 3h37
